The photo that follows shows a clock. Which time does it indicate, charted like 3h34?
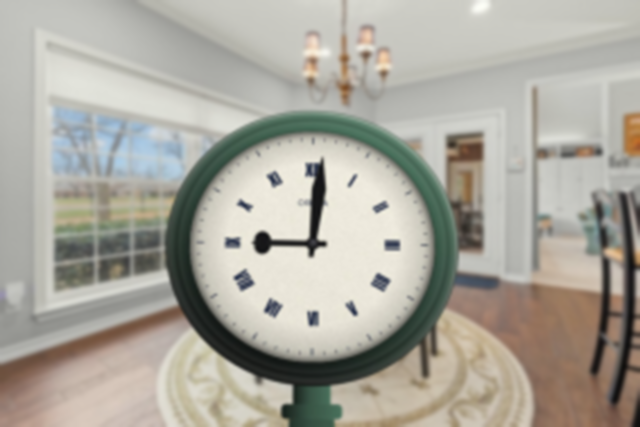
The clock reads 9h01
